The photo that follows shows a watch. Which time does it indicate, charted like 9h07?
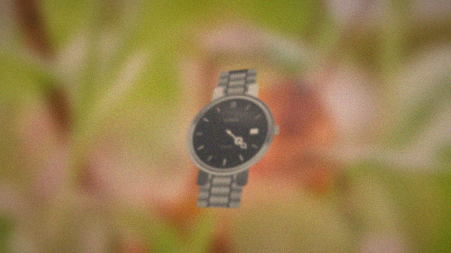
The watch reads 4h22
